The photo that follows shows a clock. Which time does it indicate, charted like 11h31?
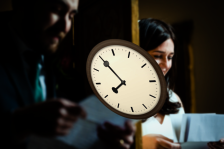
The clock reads 7h55
